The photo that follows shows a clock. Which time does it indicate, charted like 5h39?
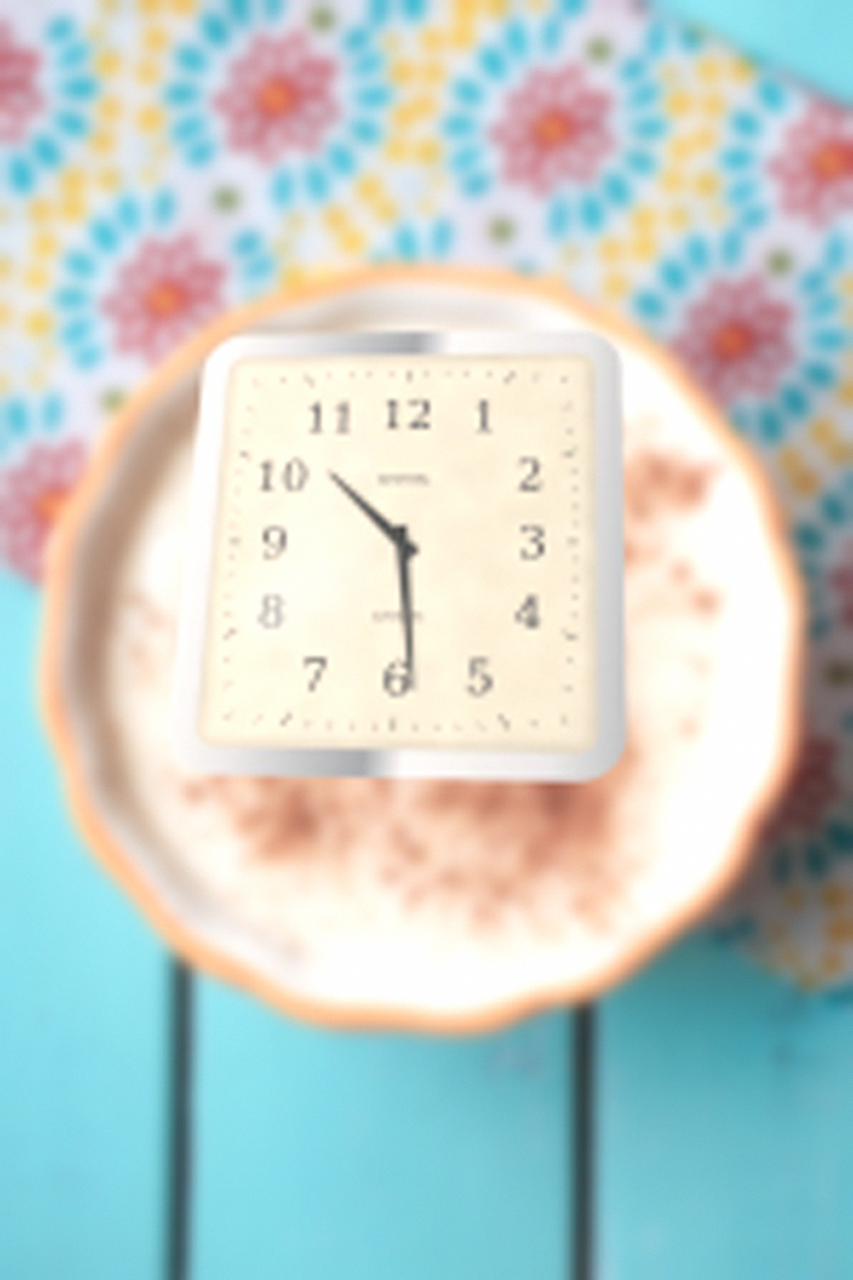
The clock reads 10h29
